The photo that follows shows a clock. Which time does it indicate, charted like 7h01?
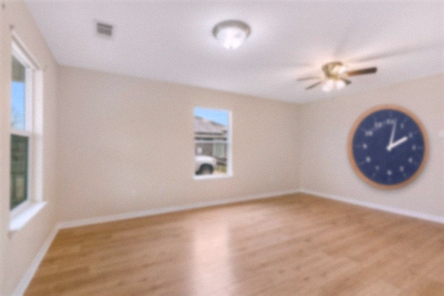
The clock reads 2h02
